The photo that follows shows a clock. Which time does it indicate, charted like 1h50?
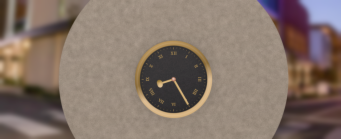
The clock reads 8h25
